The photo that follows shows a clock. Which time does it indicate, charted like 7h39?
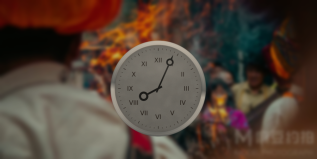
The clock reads 8h04
